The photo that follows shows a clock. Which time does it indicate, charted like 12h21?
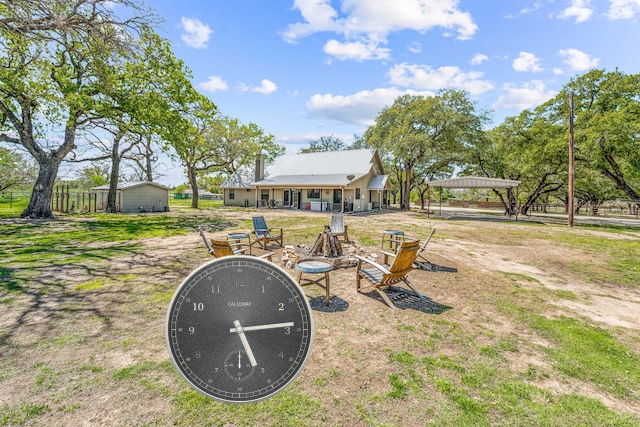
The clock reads 5h14
